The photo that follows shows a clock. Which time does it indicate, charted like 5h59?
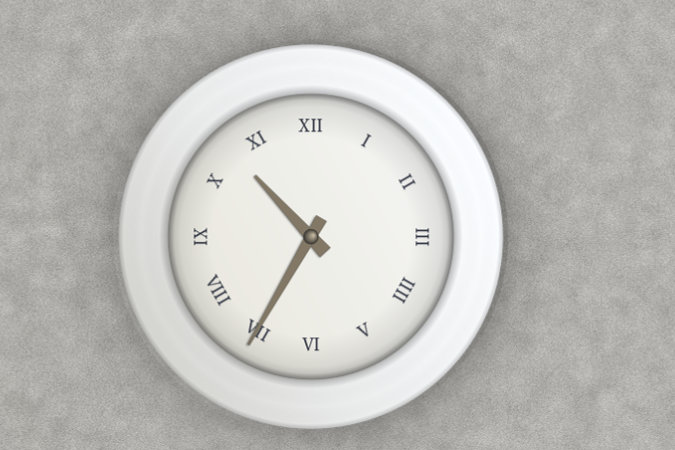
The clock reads 10h35
